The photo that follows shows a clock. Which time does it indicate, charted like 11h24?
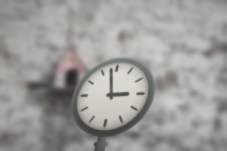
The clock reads 2h58
